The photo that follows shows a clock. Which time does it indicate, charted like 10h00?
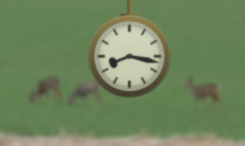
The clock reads 8h17
